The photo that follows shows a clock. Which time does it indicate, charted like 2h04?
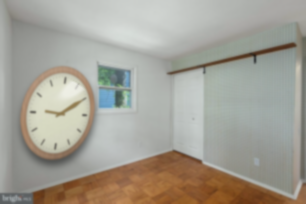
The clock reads 9h10
